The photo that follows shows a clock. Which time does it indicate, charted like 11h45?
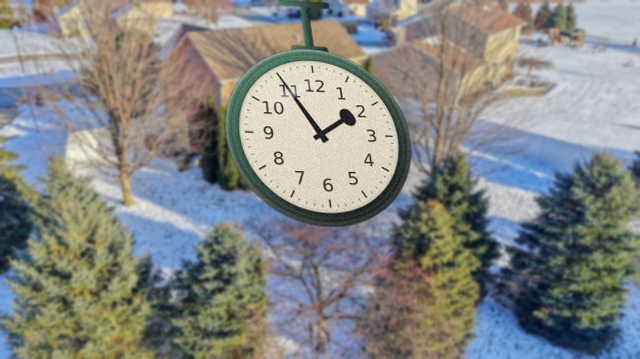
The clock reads 1h55
